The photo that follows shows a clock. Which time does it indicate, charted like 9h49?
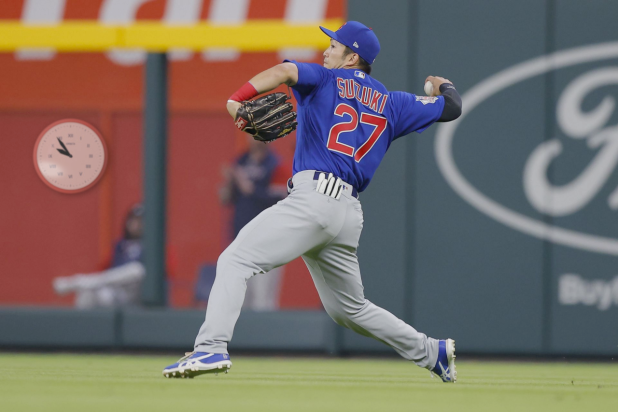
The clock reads 9h54
